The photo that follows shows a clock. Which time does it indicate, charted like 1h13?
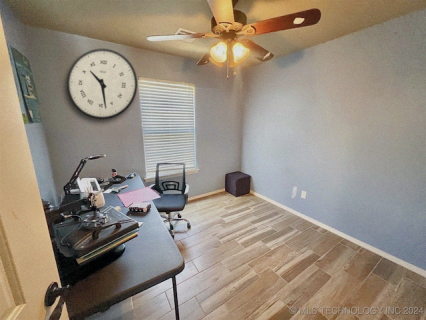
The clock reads 10h28
